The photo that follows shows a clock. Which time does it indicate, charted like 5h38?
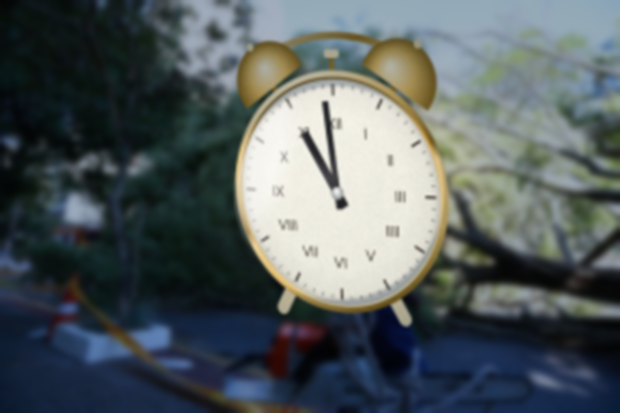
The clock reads 10h59
